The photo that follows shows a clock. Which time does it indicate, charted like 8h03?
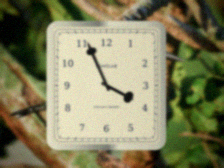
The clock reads 3h56
